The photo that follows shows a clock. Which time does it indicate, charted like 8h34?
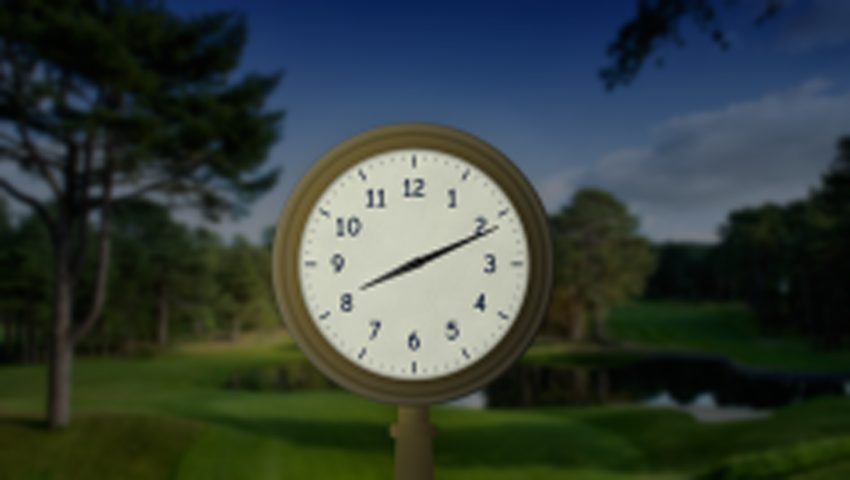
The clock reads 8h11
